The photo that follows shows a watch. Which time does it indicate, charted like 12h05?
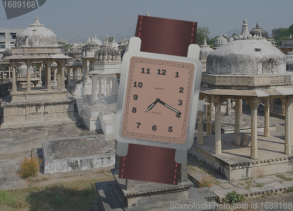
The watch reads 7h19
